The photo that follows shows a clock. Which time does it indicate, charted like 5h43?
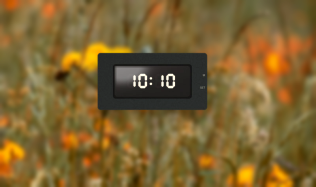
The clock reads 10h10
